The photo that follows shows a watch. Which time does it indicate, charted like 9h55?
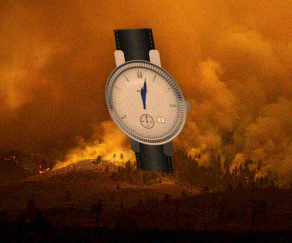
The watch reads 12h02
